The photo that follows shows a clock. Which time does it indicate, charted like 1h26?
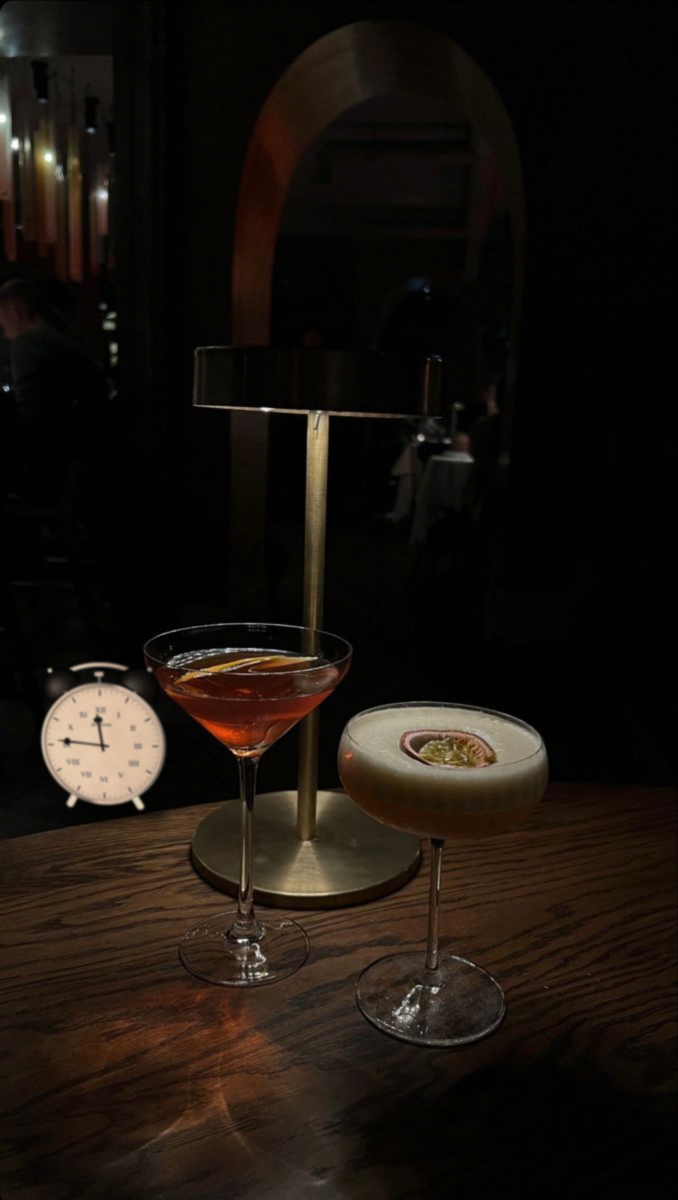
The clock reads 11h46
